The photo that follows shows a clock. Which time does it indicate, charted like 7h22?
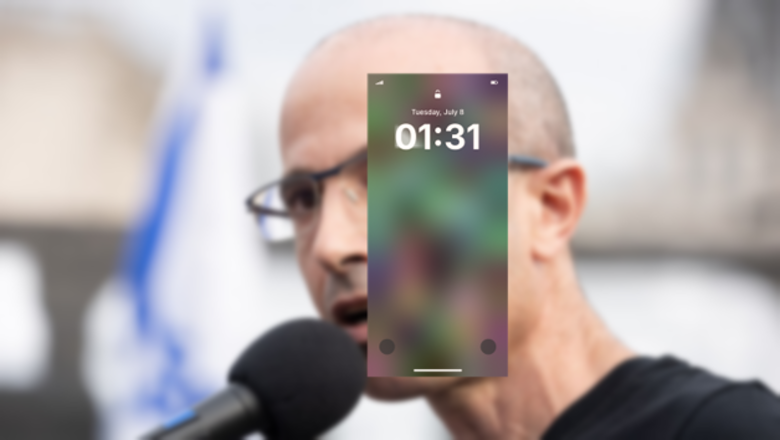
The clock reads 1h31
